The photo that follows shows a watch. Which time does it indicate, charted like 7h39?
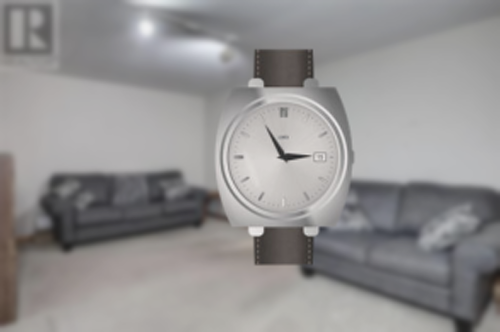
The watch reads 2h55
